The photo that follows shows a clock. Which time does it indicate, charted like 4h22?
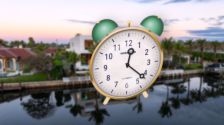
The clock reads 12h22
